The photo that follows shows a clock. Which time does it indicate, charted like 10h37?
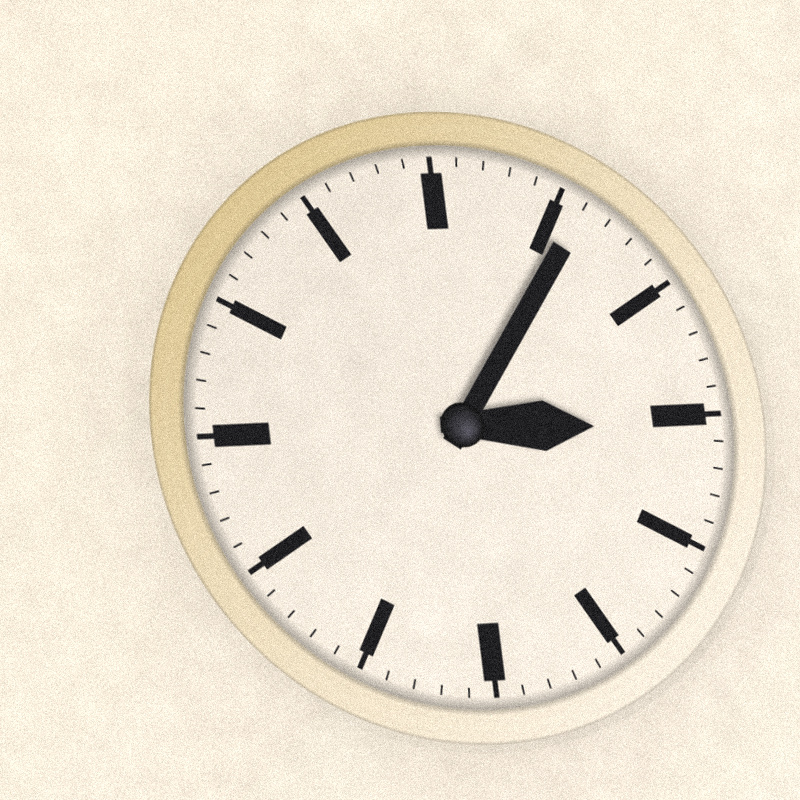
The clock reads 3h06
